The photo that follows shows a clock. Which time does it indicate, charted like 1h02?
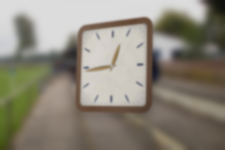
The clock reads 12h44
